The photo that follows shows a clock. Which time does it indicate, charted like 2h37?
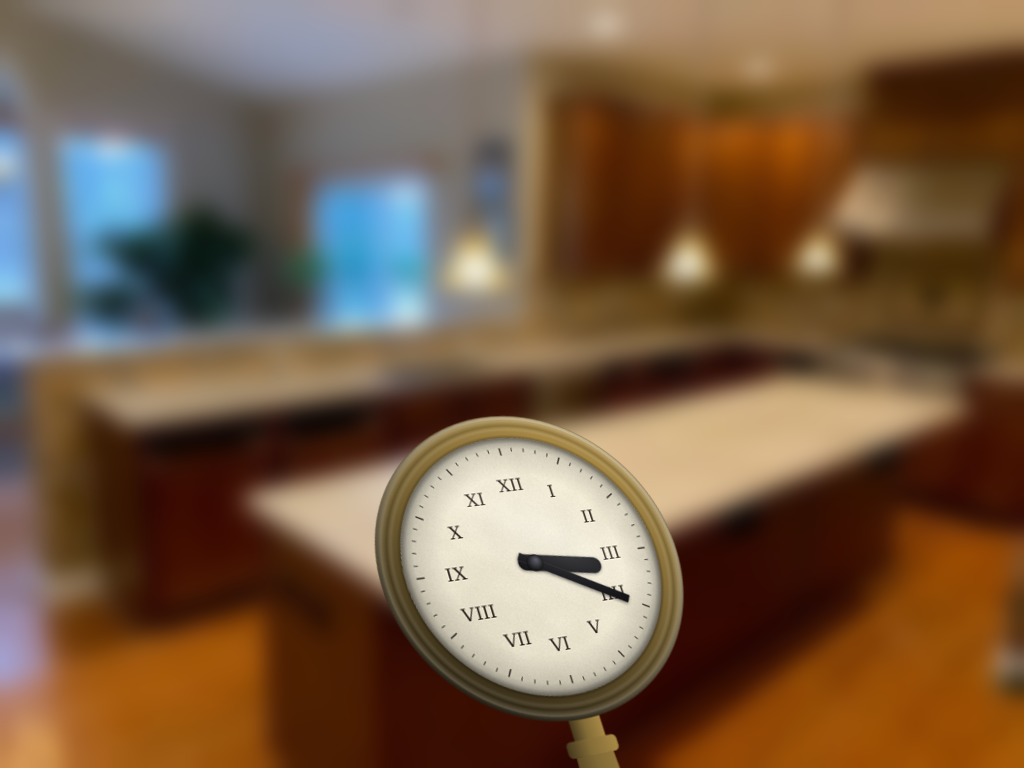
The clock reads 3h20
